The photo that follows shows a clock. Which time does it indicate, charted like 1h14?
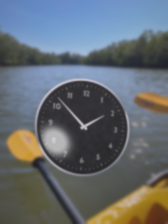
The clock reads 1h52
